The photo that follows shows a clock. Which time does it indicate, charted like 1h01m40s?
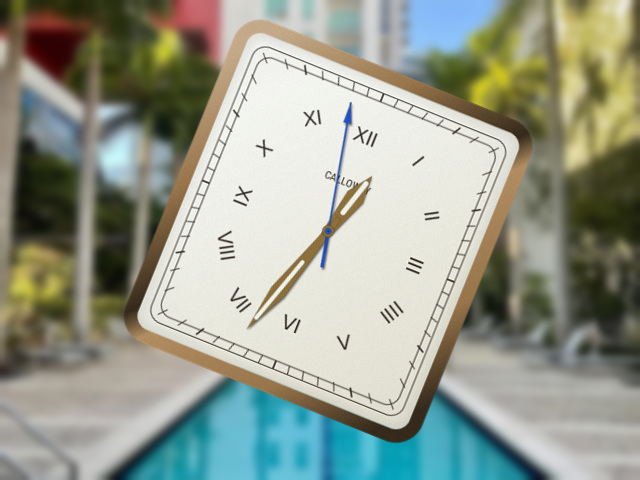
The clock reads 12h32m58s
